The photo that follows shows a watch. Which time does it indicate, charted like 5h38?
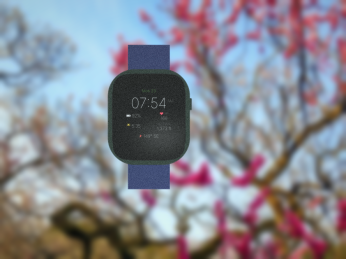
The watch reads 7h54
